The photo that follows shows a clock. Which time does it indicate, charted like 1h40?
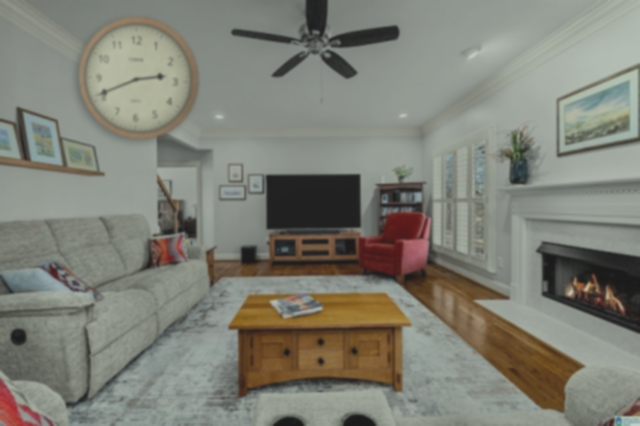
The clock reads 2h41
